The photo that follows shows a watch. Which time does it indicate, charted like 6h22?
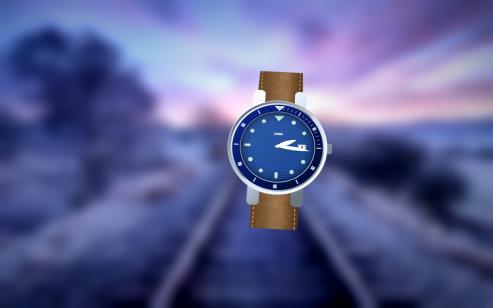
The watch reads 2h16
